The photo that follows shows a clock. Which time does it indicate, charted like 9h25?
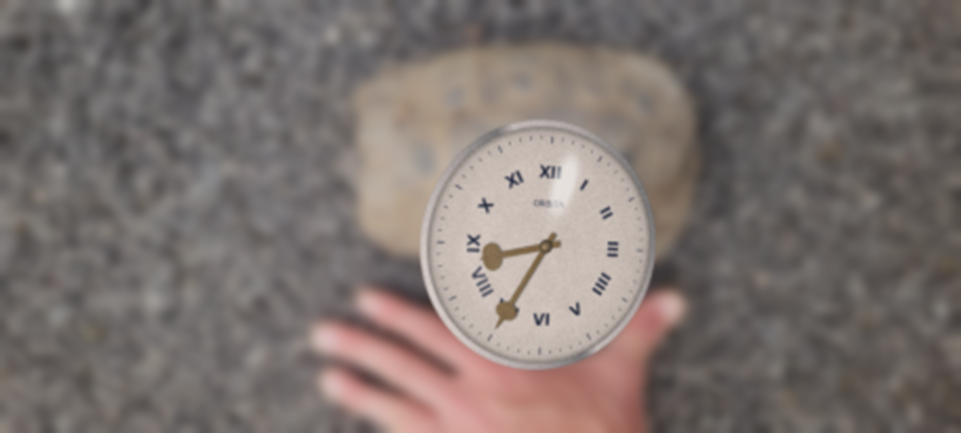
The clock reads 8h35
